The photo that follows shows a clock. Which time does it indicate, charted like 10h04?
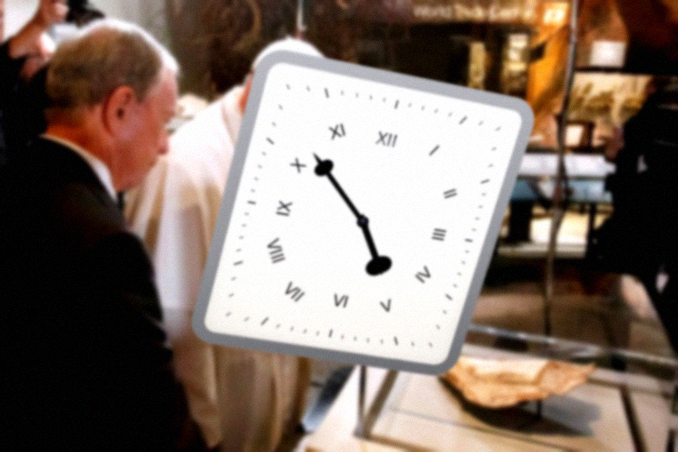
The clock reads 4h52
